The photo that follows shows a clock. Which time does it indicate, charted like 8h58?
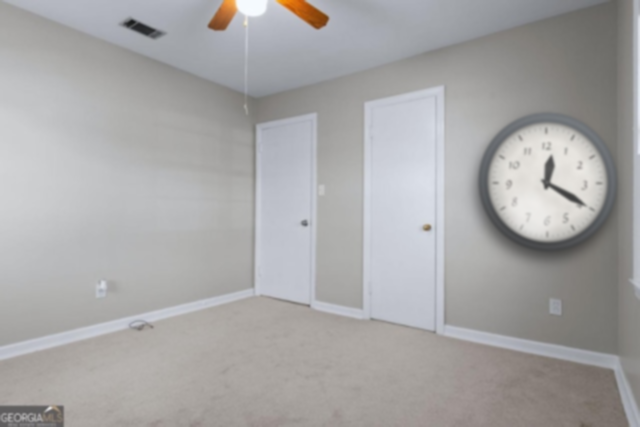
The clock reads 12h20
